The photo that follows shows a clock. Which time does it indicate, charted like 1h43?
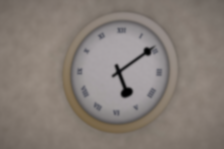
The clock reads 5h09
